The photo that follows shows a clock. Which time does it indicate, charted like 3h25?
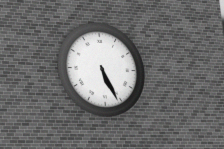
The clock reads 5h26
